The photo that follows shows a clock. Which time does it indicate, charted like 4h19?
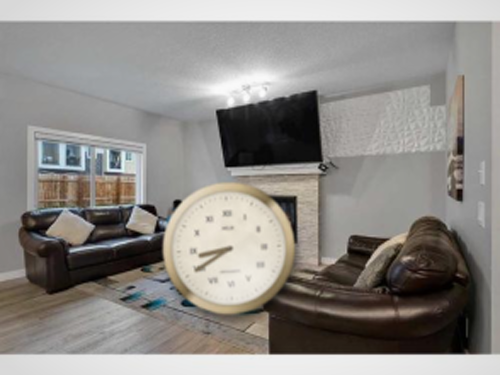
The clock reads 8h40
